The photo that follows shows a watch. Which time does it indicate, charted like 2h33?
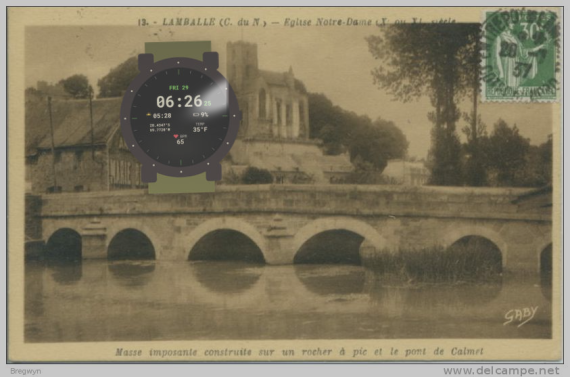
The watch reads 6h26
